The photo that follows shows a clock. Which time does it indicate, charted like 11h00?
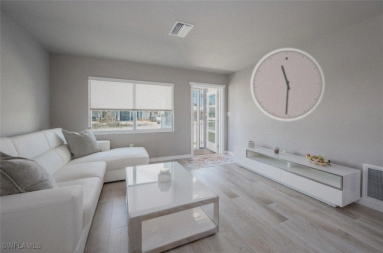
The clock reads 11h31
